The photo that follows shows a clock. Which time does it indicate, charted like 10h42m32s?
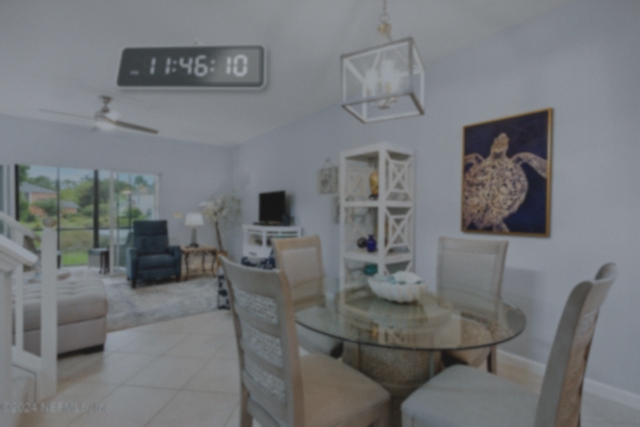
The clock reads 11h46m10s
